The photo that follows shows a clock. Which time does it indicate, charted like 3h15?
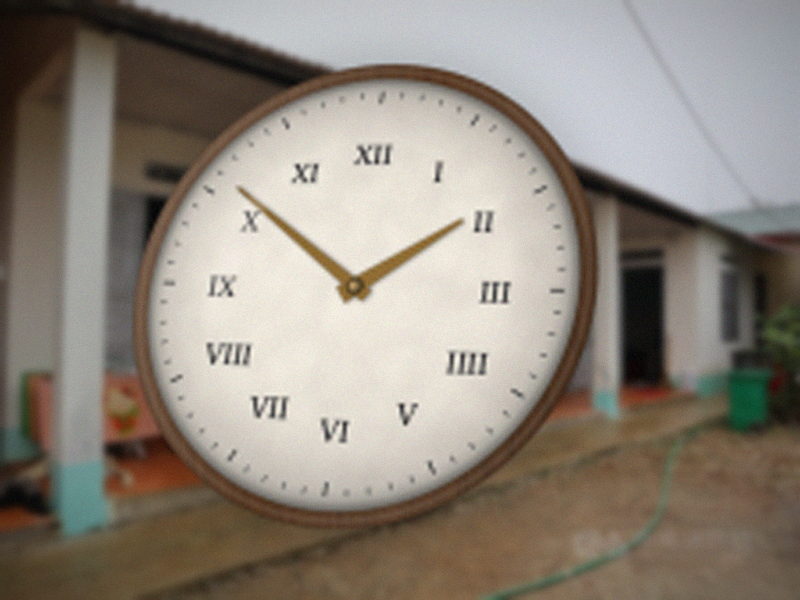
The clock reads 1h51
